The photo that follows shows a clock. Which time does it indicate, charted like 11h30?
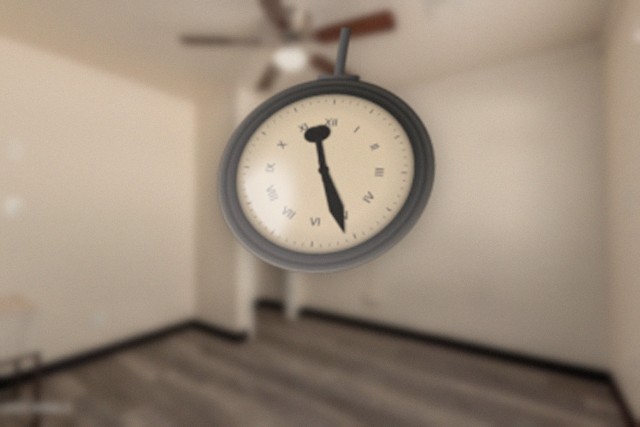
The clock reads 11h26
